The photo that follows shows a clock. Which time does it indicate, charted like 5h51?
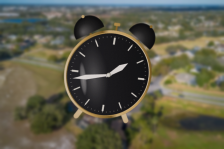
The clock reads 1h43
